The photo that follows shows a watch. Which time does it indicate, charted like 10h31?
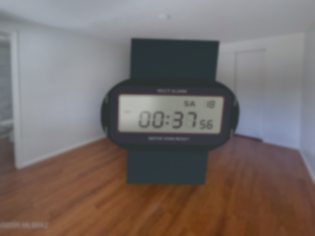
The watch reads 0h37
